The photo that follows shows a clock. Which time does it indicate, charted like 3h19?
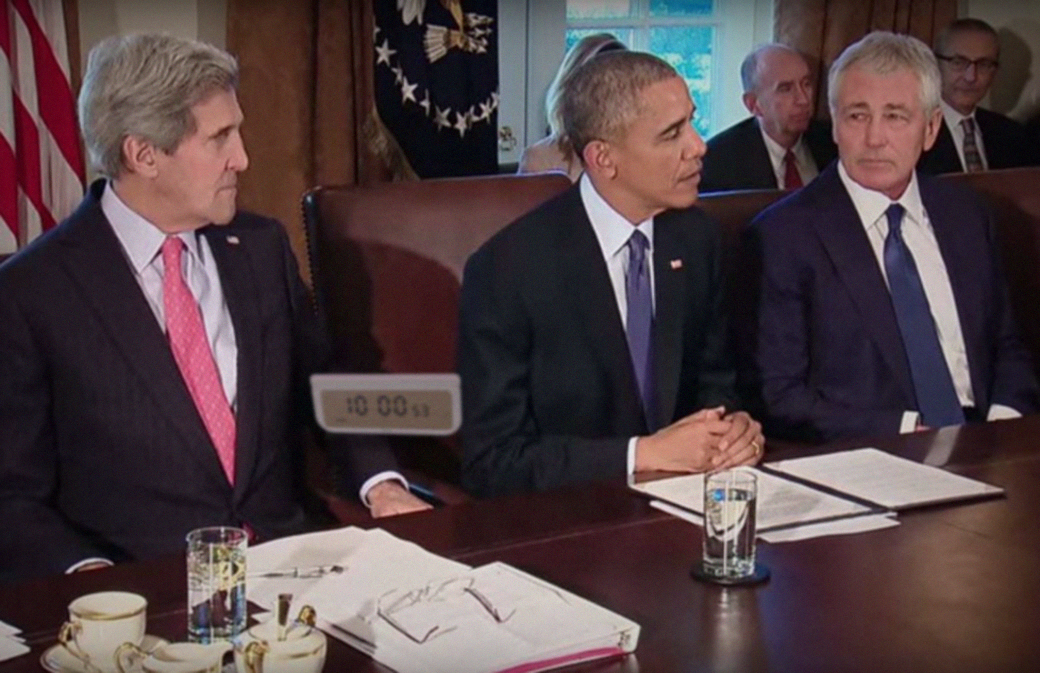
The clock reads 10h00
